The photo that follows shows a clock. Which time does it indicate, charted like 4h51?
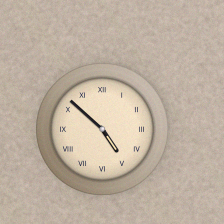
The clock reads 4h52
